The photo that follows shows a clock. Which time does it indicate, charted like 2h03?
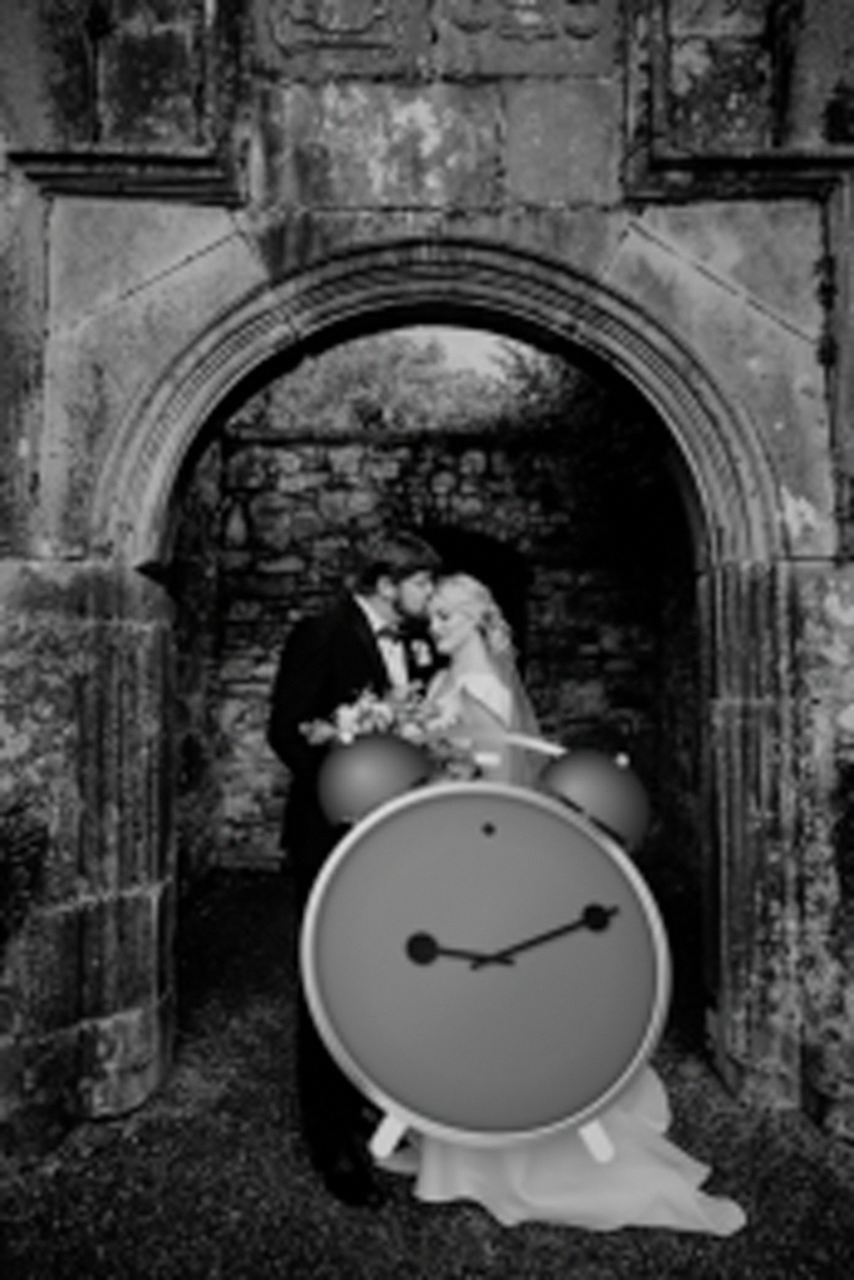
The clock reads 9h11
